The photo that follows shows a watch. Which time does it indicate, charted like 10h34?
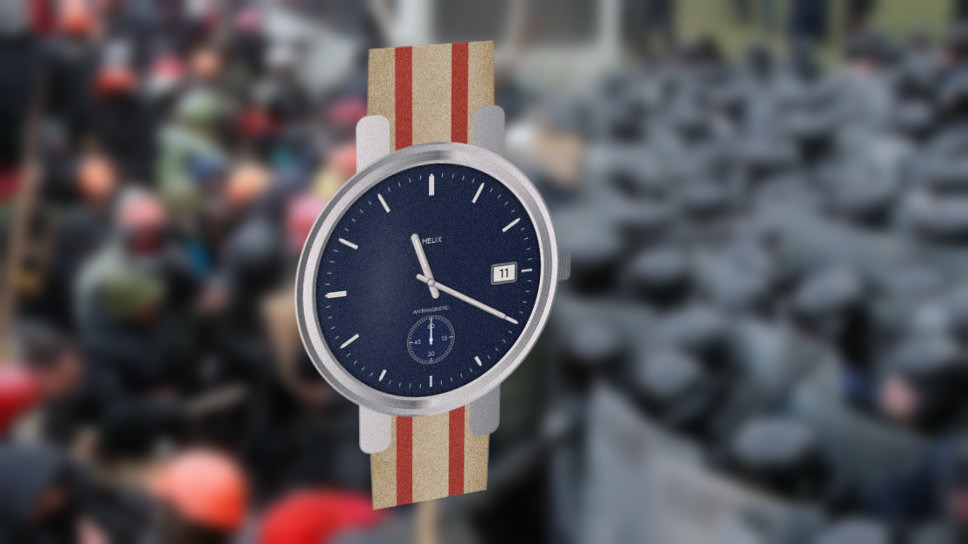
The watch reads 11h20
